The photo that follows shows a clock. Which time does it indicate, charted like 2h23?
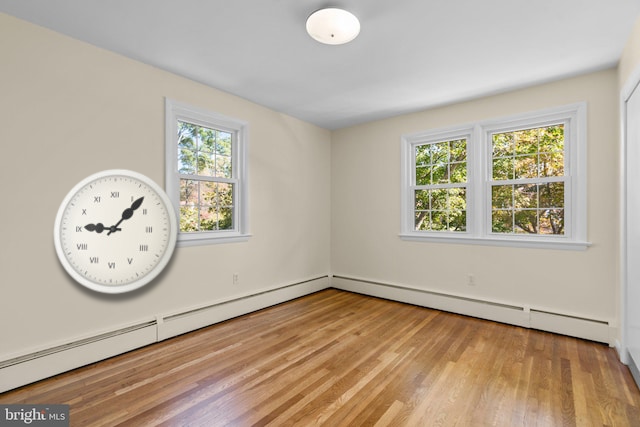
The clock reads 9h07
